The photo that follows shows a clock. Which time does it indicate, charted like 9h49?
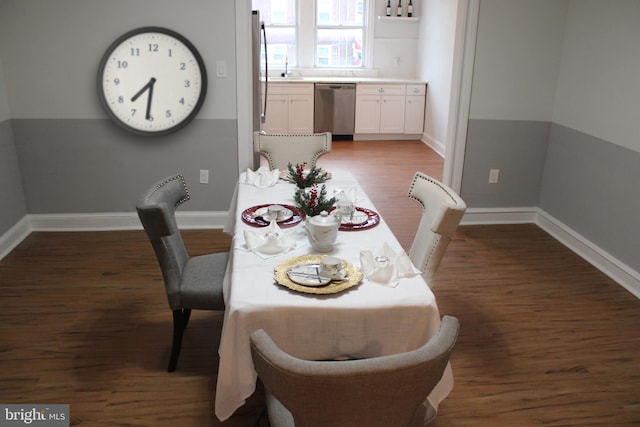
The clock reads 7h31
